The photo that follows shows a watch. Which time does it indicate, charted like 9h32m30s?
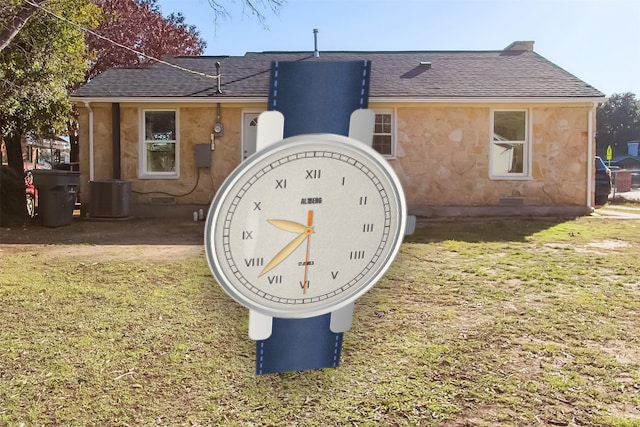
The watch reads 9h37m30s
